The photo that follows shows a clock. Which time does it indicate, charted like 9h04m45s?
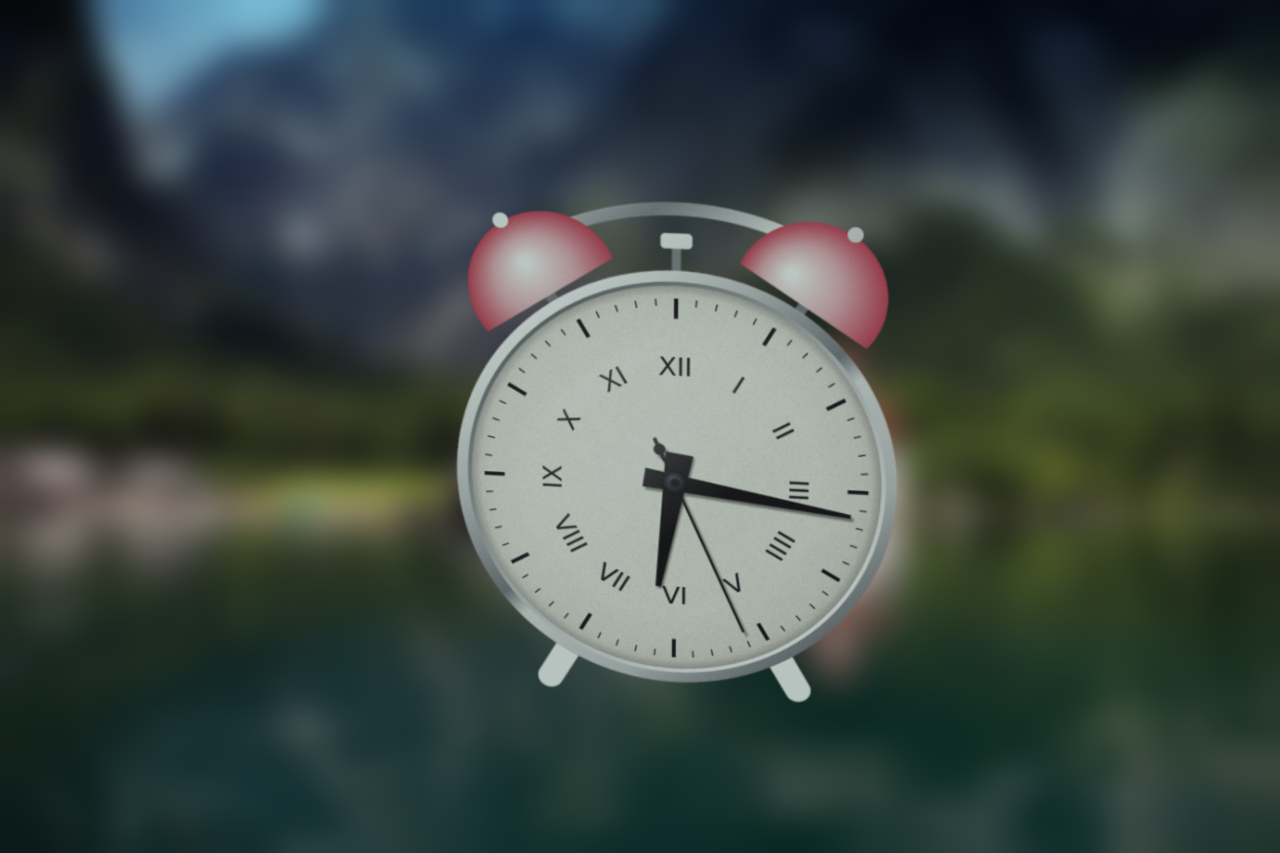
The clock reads 6h16m26s
